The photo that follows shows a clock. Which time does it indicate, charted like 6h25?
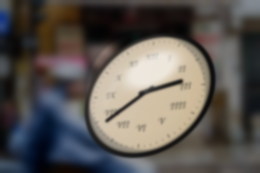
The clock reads 2h39
